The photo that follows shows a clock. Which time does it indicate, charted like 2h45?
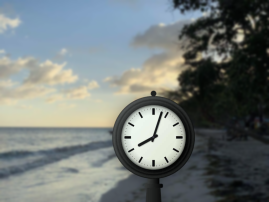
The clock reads 8h03
